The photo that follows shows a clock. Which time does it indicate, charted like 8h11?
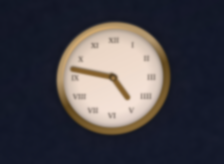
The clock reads 4h47
